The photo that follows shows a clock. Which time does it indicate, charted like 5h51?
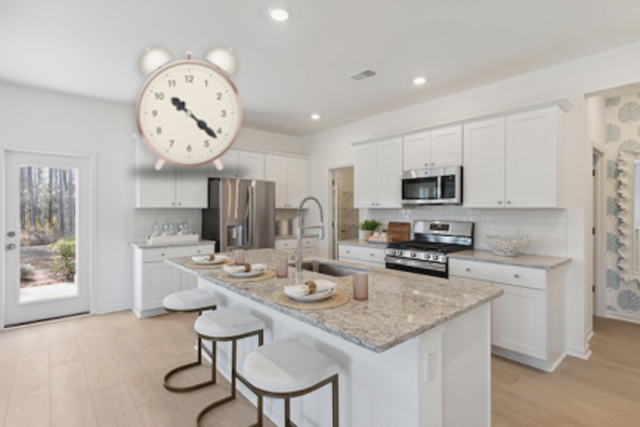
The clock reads 10h22
